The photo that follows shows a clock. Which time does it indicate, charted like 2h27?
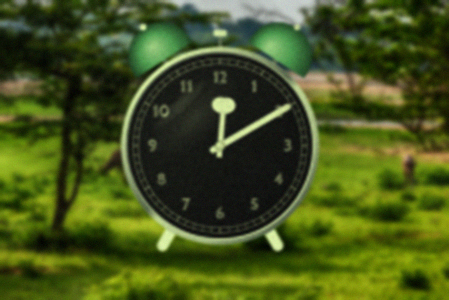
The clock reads 12h10
